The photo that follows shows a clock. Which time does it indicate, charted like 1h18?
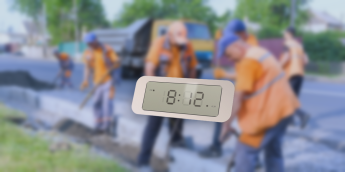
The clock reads 8h12
